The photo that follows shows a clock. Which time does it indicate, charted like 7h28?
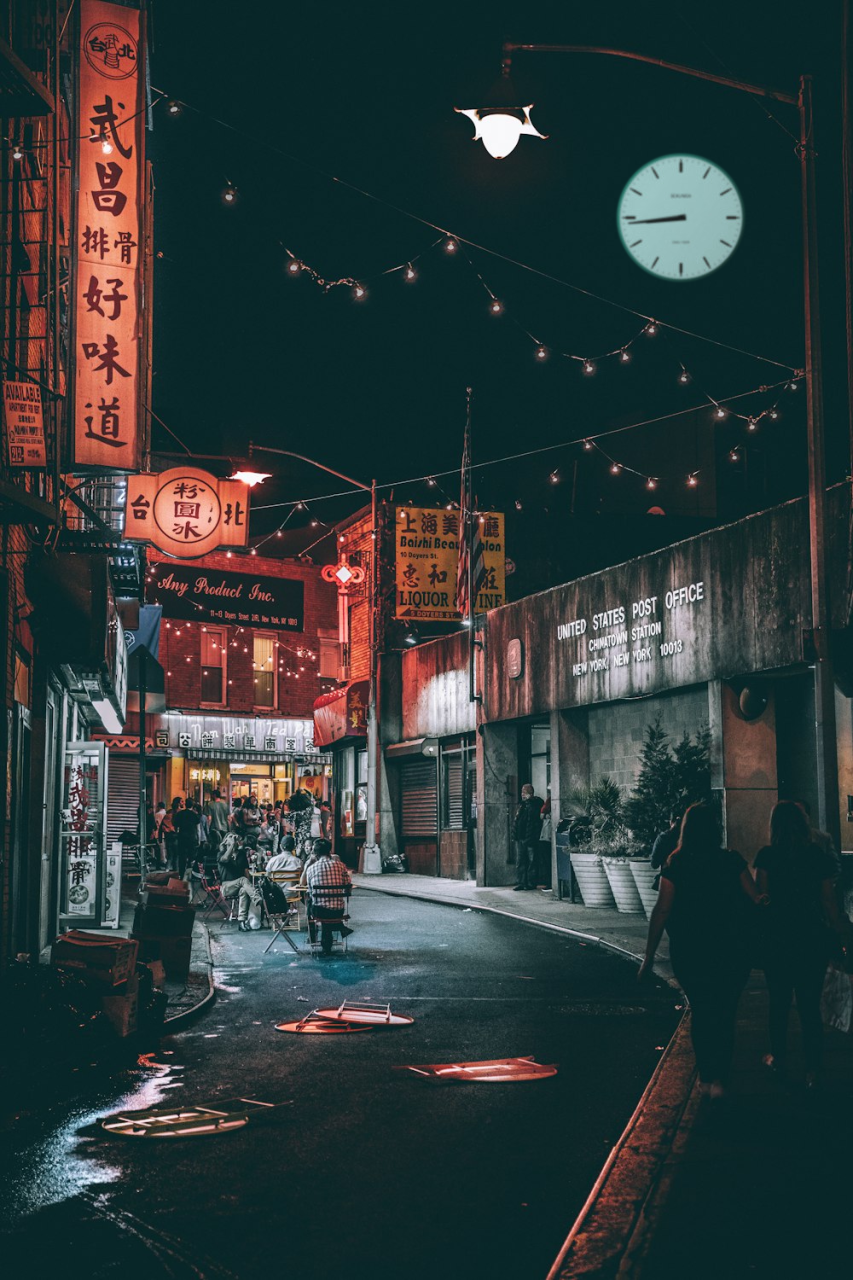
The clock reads 8h44
